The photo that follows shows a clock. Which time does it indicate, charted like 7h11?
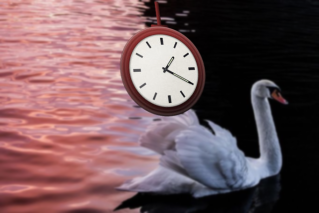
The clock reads 1h20
